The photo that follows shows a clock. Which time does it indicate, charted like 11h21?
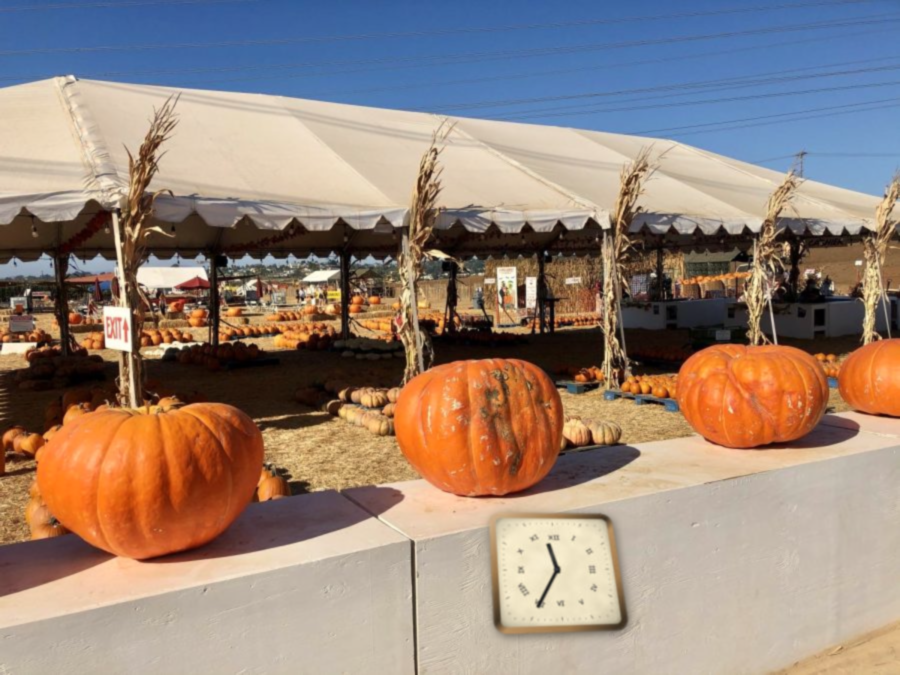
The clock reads 11h35
